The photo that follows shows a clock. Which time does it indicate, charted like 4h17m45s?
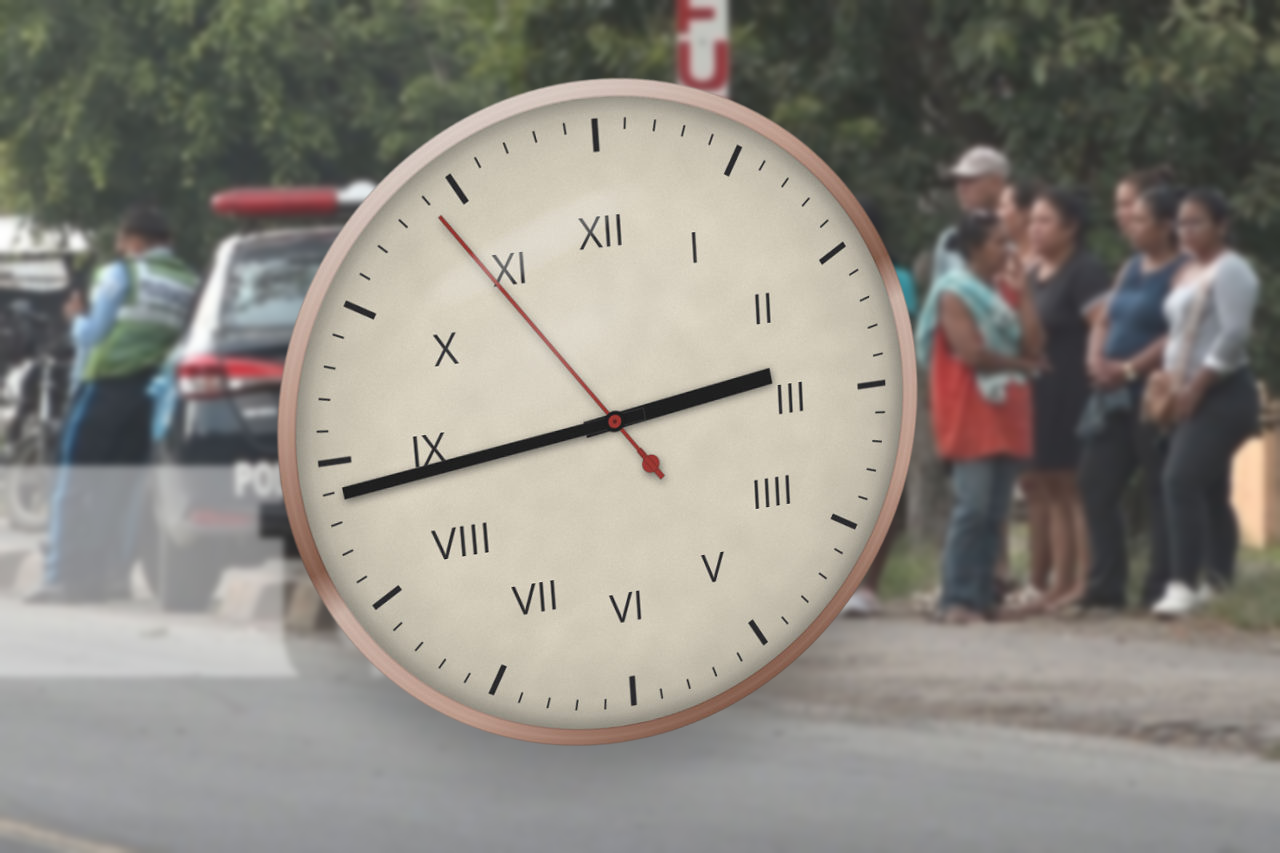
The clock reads 2h43m54s
